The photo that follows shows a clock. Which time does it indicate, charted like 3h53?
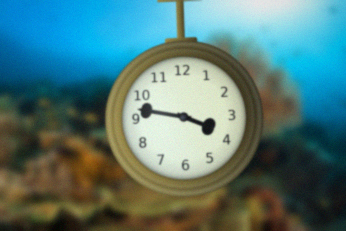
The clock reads 3h47
